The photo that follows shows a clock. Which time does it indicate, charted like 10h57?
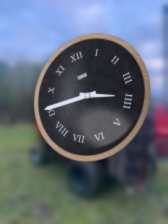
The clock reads 3h46
